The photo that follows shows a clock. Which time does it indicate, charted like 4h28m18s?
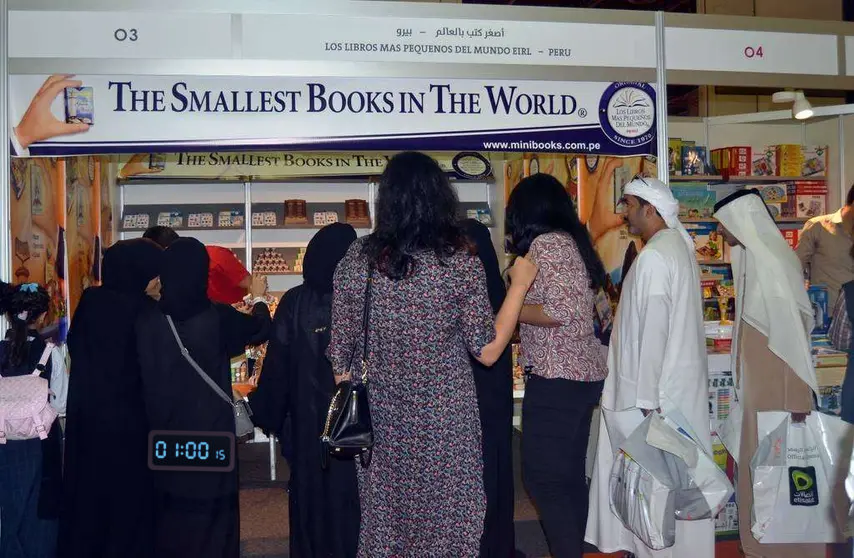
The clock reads 1h00m15s
